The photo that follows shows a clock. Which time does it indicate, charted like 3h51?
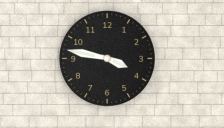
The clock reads 3h47
